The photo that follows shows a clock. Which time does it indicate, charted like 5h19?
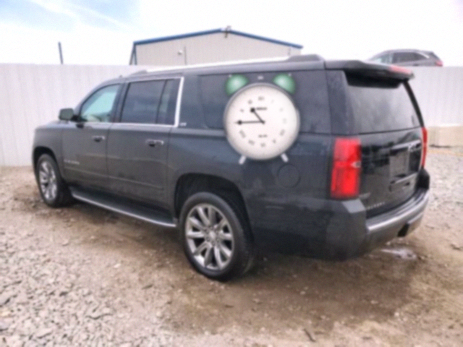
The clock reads 10h45
